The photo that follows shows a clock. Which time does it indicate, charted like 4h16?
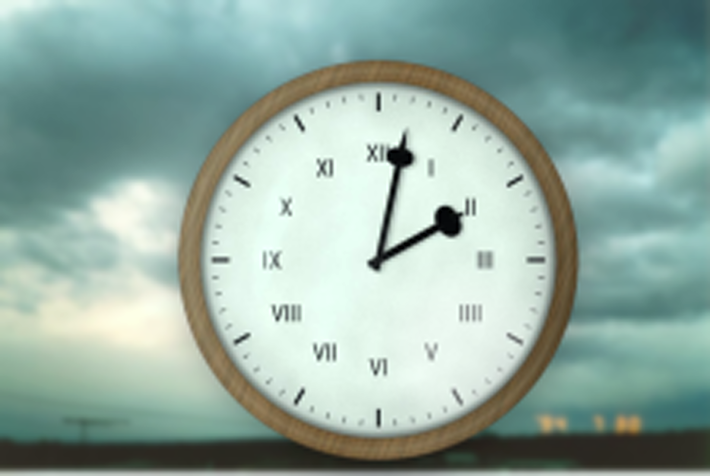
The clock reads 2h02
